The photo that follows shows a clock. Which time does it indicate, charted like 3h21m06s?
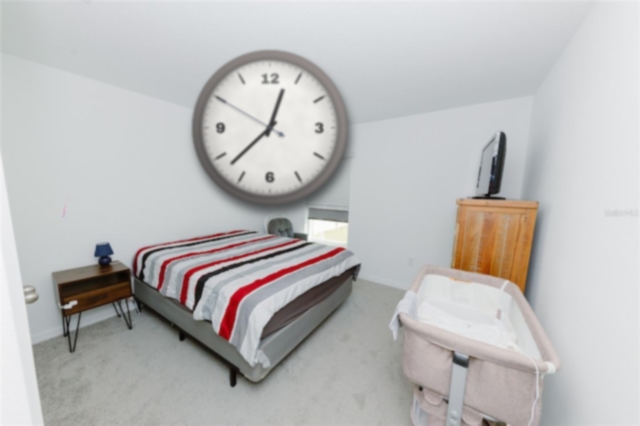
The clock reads 12h37m50s
